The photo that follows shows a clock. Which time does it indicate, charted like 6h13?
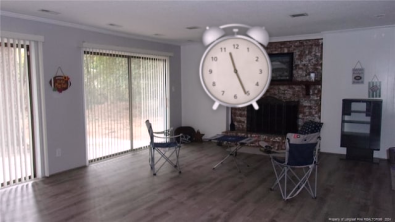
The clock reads 11h26
